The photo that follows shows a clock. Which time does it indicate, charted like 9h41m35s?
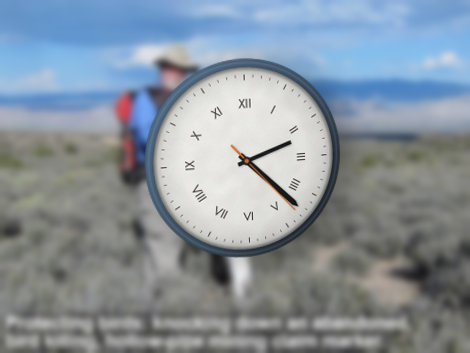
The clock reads 2h22m23s
